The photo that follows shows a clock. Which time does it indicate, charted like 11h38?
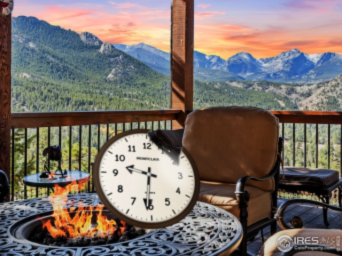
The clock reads 9h31
